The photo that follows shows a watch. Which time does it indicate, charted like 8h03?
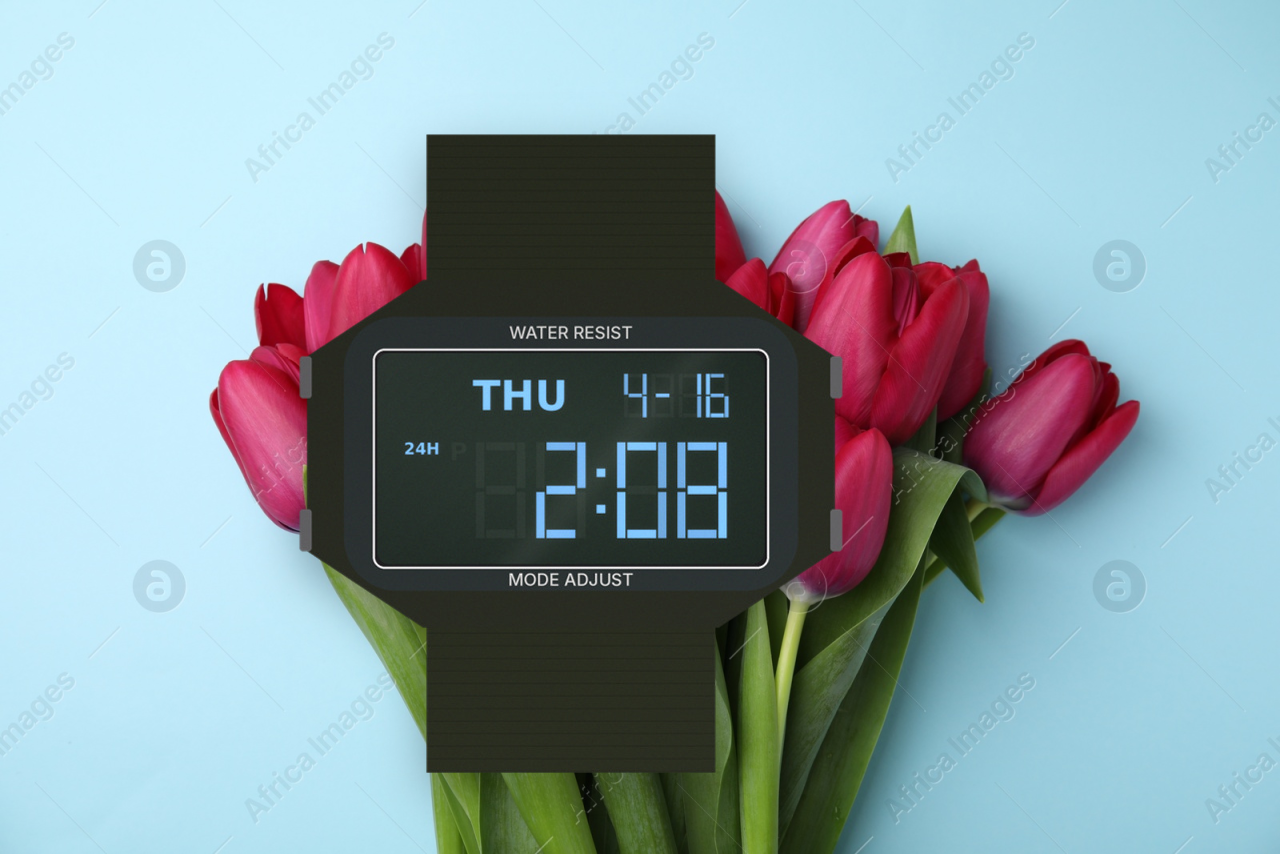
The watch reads 2h08
